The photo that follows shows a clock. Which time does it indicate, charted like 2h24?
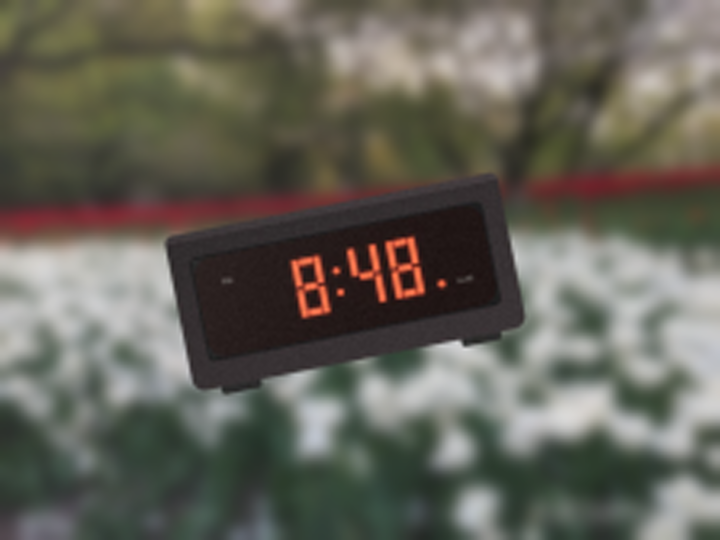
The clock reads 8h48
